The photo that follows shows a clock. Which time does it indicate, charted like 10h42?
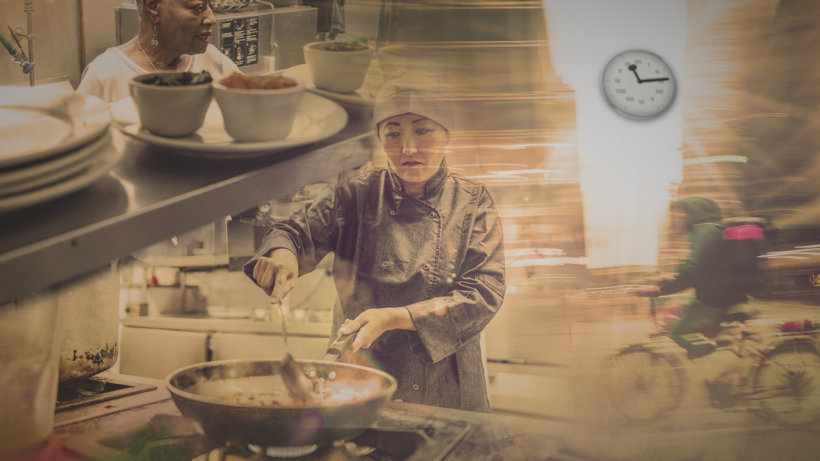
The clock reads 11h14
